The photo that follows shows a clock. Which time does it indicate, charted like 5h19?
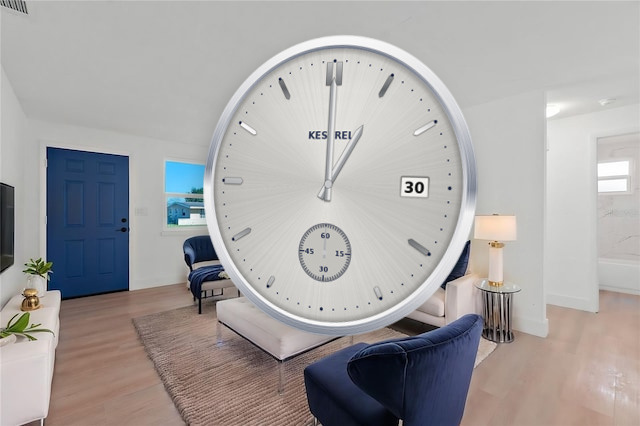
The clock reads 1h00
